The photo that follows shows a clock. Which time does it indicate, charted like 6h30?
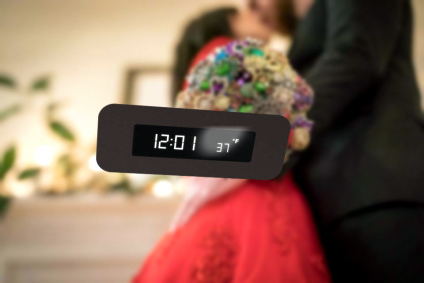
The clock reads 12h01
